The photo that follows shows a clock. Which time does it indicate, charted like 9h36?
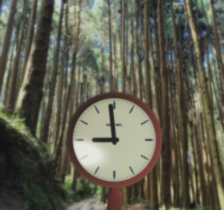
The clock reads 8h59
